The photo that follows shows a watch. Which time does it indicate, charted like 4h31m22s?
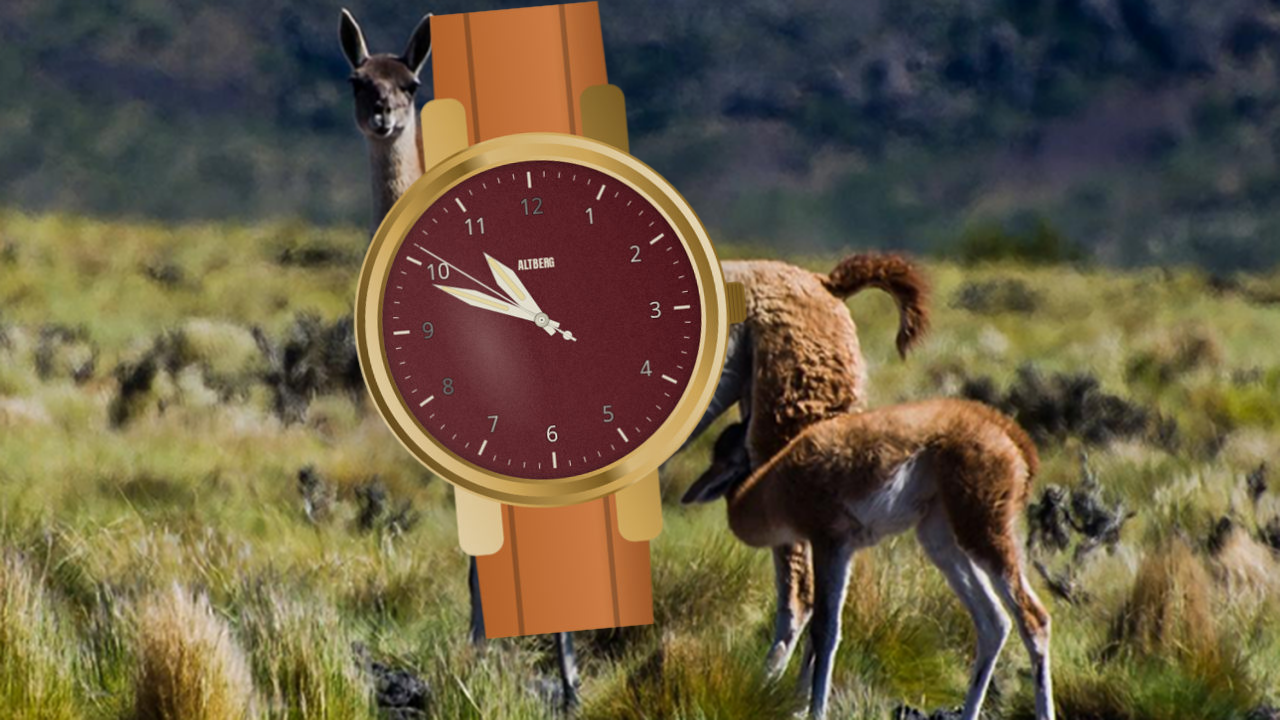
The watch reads 10h48m51s
